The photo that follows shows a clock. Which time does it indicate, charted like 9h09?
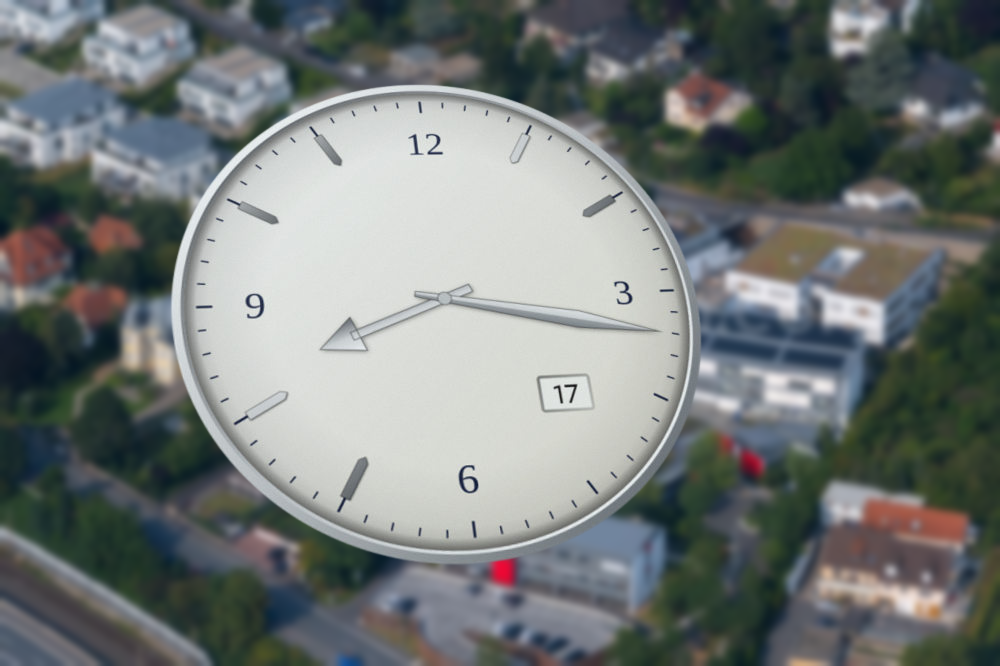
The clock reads 8h17
